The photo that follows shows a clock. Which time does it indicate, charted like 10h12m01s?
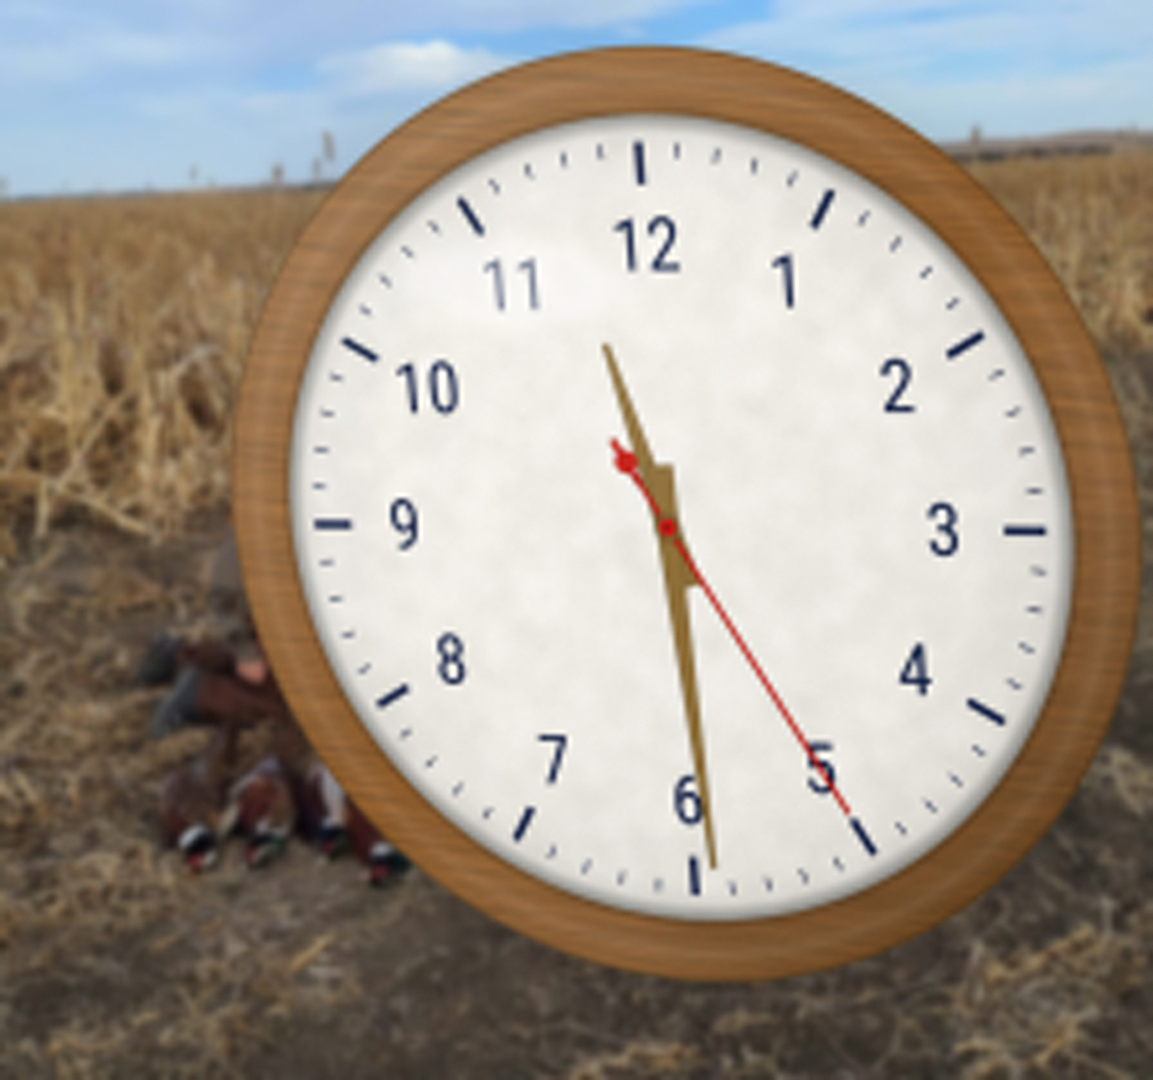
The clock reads 11h29m25s
